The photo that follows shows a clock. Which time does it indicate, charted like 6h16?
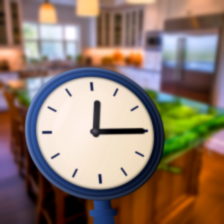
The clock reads 12h15
